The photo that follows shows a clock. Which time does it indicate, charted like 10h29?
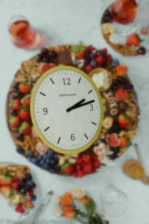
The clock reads 2h13
